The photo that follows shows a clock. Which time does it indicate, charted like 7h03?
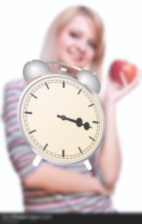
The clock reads 3h17
